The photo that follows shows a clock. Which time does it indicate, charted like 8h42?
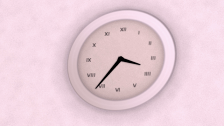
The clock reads 3h36
